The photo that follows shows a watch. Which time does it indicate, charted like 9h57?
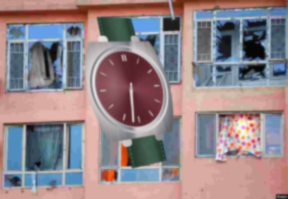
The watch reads 6h32
